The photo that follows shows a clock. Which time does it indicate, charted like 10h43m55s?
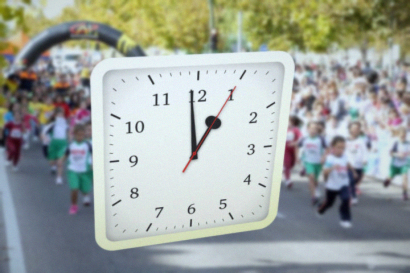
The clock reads 12h59m05s
